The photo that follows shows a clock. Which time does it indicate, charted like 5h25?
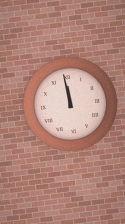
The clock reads 11h59
